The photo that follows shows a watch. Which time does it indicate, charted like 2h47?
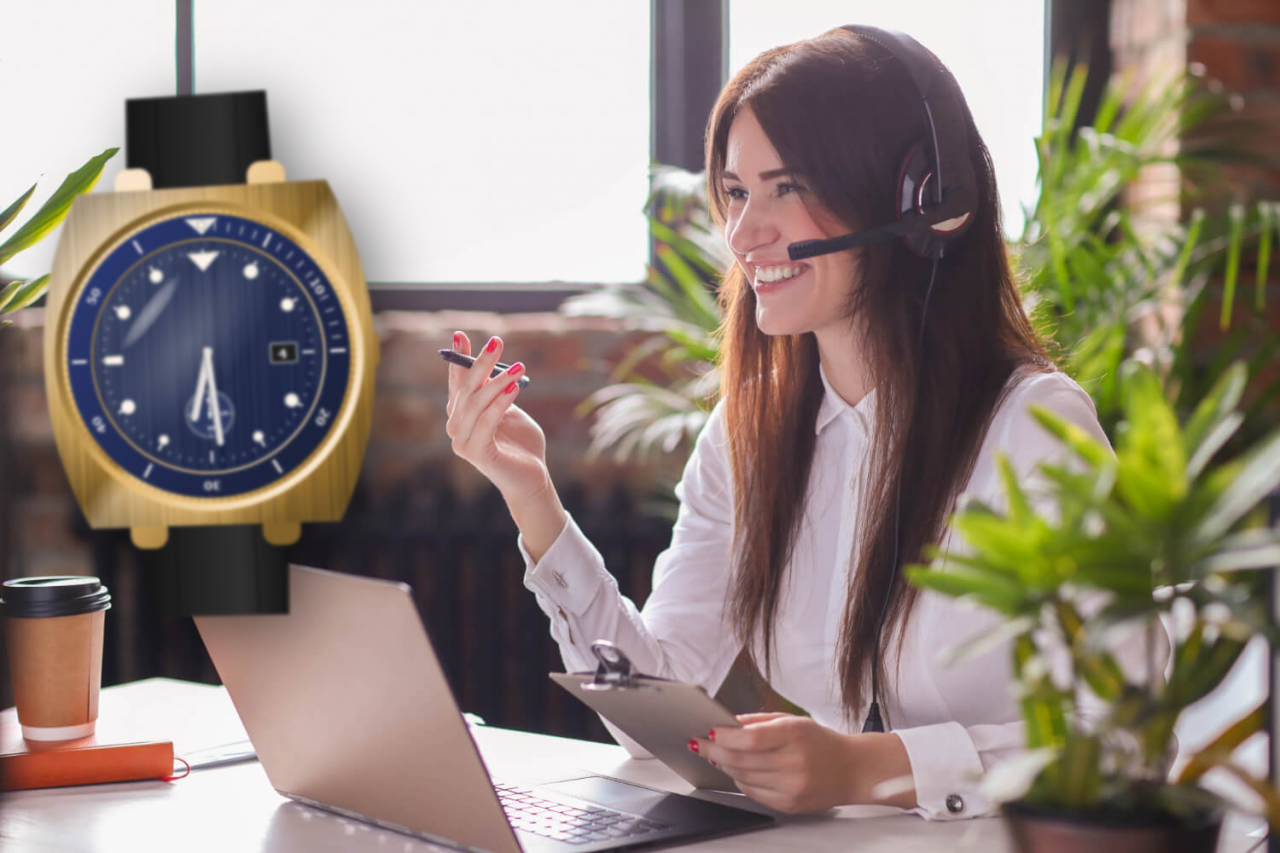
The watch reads 6h29
